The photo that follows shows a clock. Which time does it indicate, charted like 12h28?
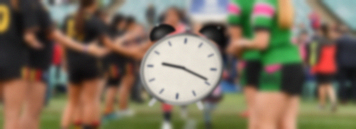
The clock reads 9h19
